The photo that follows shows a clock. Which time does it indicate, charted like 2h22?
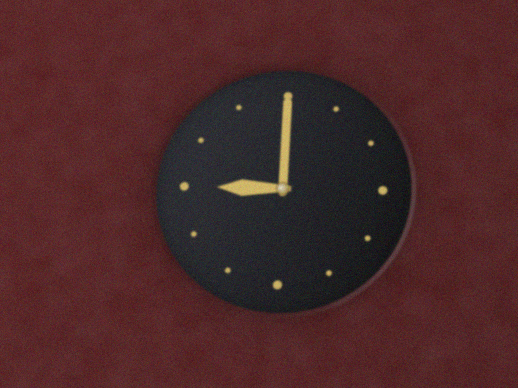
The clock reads 9h00
